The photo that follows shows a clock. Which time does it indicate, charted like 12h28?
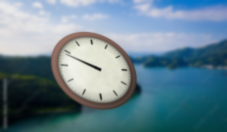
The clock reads 9h49
